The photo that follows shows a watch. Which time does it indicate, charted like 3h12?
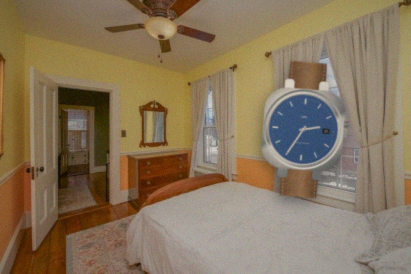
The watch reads 2h35
